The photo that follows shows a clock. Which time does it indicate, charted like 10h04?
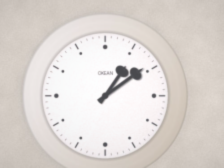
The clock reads 1h09
